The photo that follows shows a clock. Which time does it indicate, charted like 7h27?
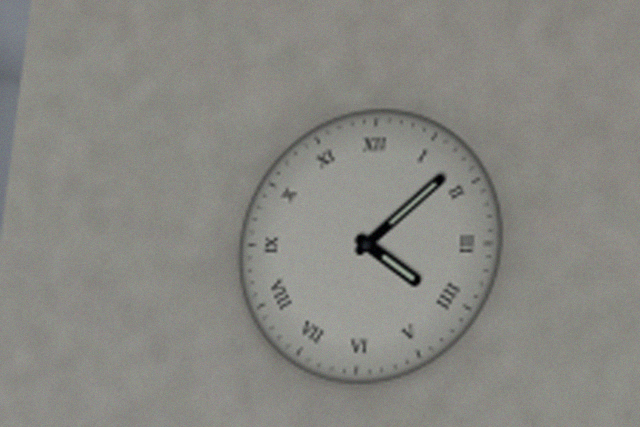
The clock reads 4h08
